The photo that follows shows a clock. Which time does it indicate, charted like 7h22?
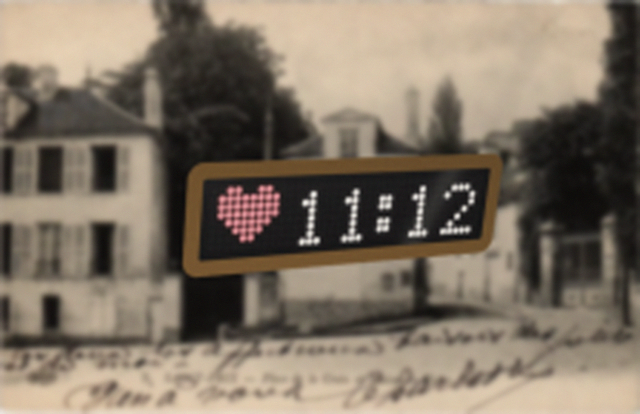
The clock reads 11h12
